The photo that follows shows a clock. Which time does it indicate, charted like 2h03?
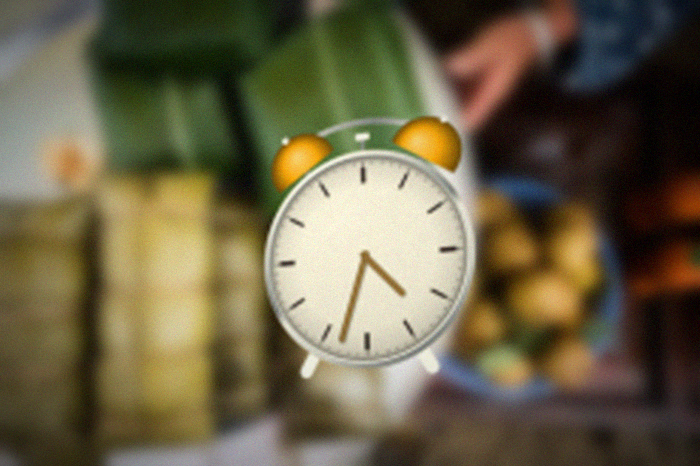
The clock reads 4h33
